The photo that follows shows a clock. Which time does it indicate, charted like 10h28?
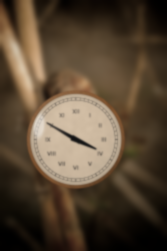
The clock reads 3h50
